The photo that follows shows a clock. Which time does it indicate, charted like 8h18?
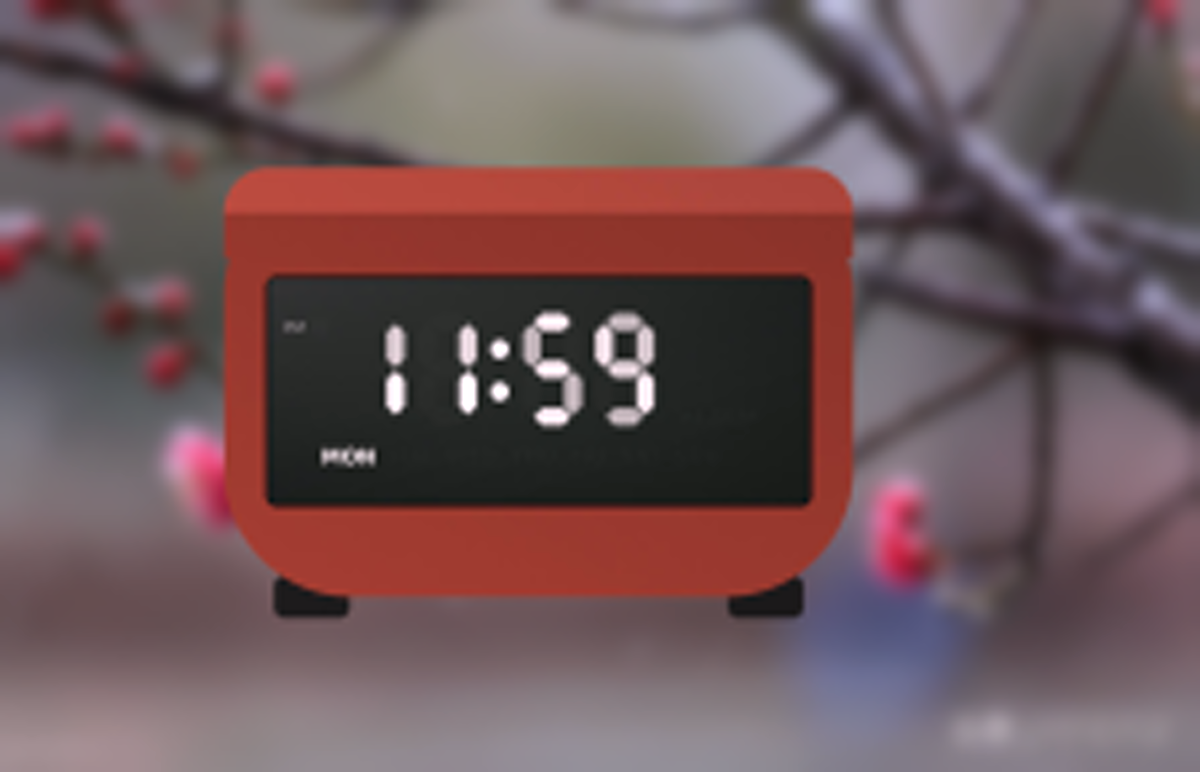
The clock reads 11h59
